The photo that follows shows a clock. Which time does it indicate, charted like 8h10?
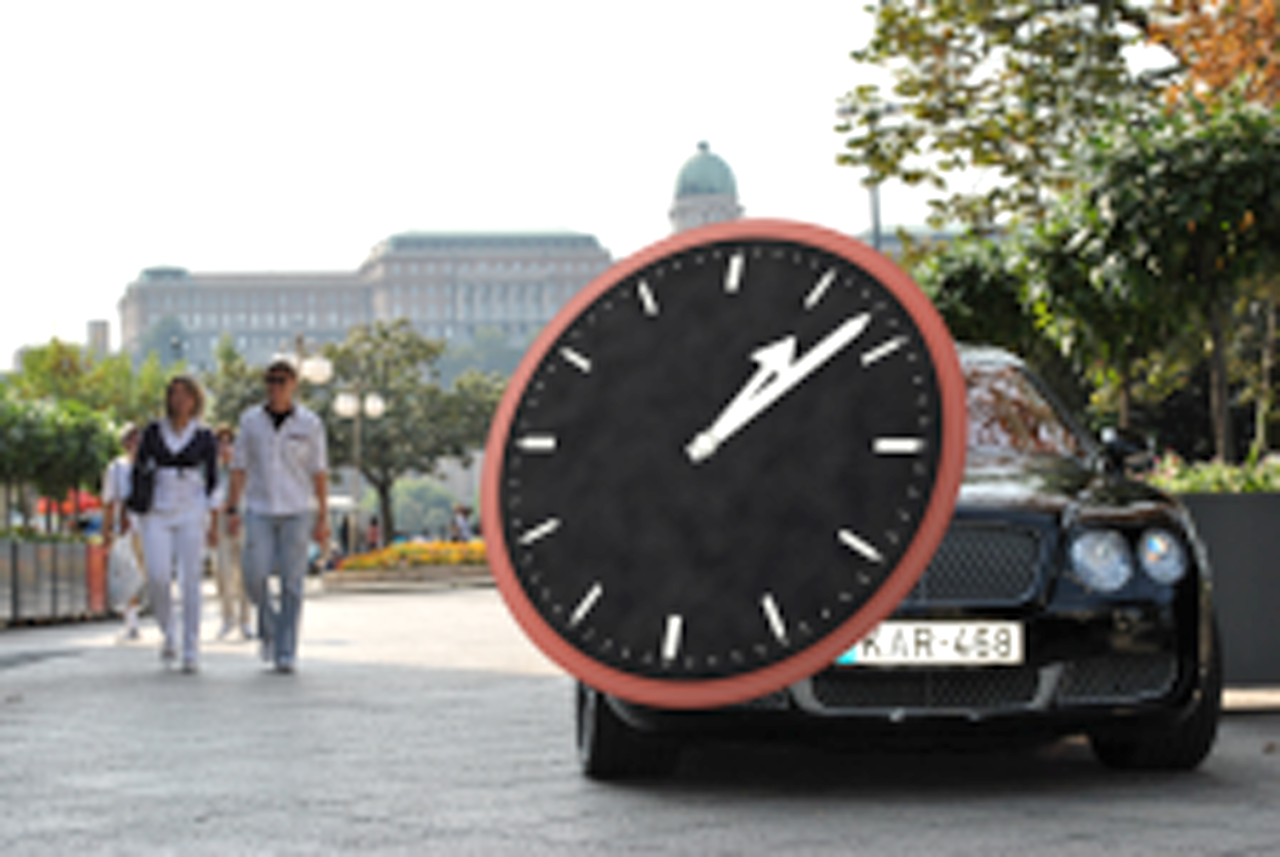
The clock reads 1h08
